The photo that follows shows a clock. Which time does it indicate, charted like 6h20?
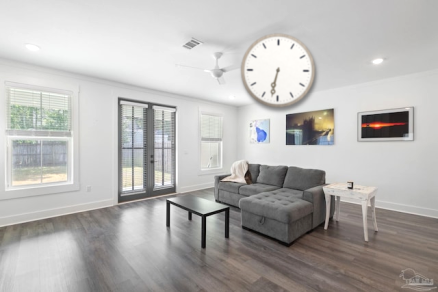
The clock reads 6h32
